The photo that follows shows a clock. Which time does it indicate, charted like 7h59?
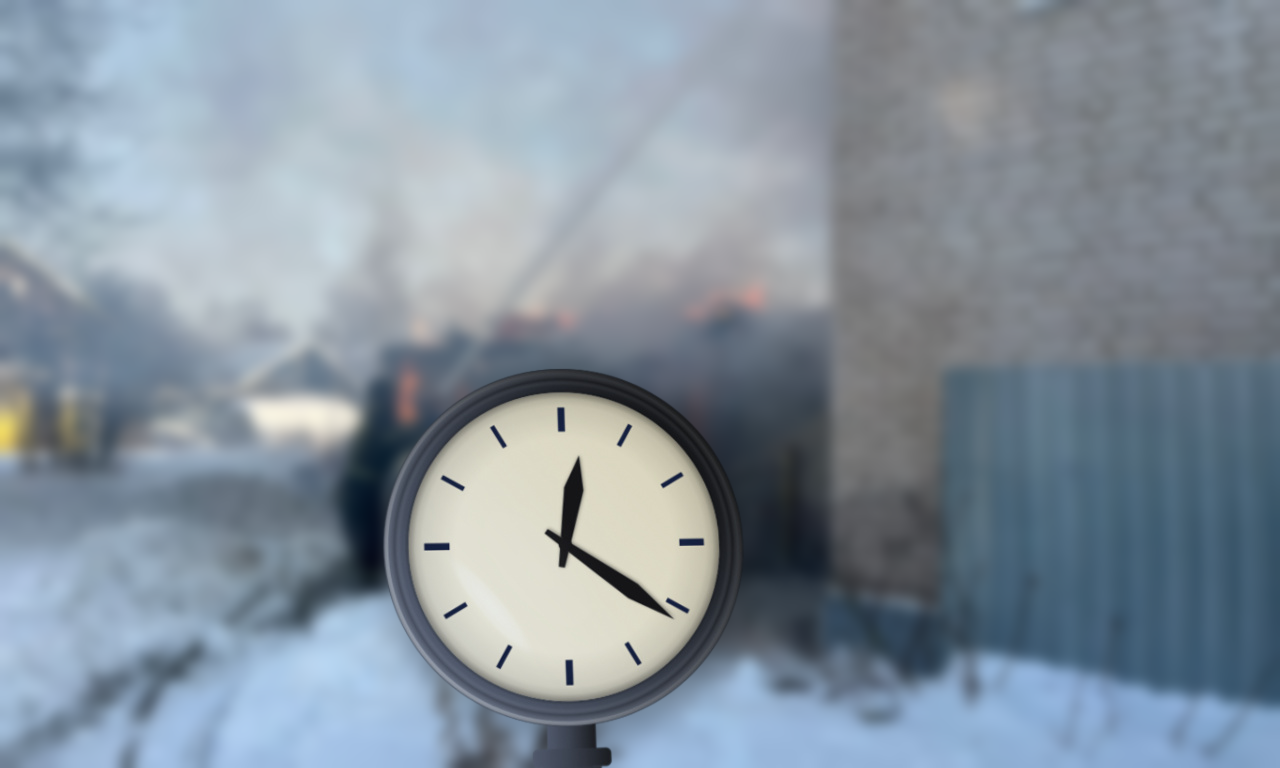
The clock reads 12h21
